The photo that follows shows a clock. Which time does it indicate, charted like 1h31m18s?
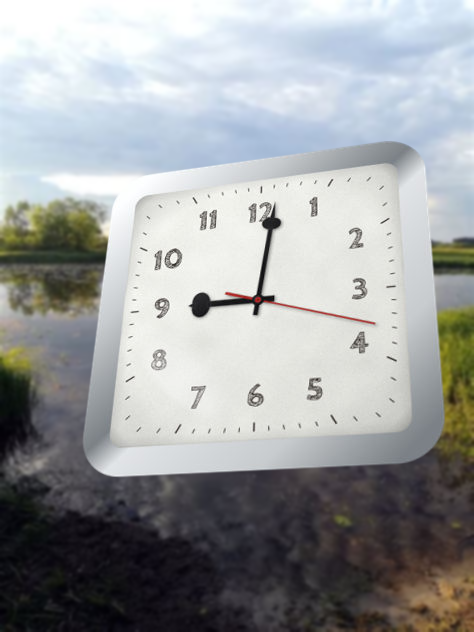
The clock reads 9h01m18s
